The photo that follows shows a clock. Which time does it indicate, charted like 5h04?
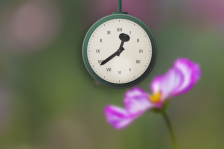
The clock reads 12h39
